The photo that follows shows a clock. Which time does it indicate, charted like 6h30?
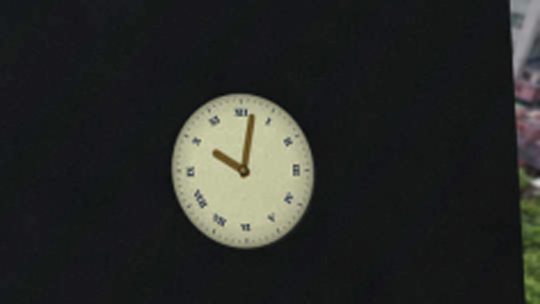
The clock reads 10h02
